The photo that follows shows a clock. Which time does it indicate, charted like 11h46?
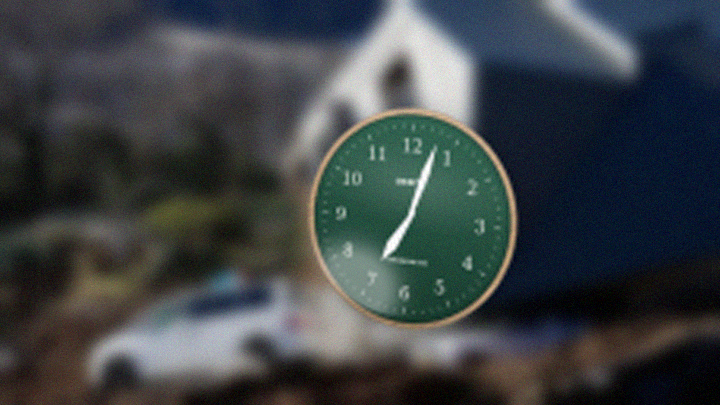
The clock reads 7h03
